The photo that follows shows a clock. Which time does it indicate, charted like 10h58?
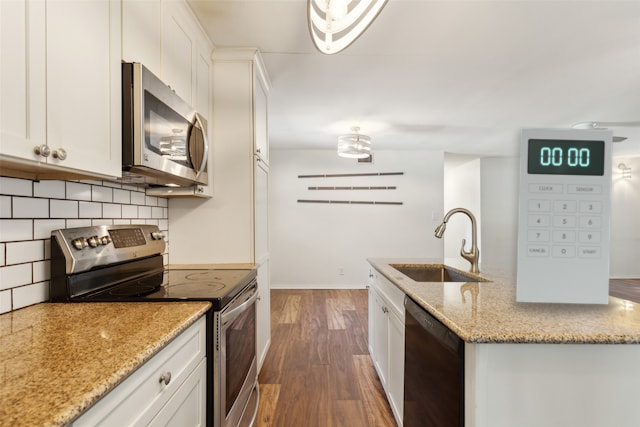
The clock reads 0h00
